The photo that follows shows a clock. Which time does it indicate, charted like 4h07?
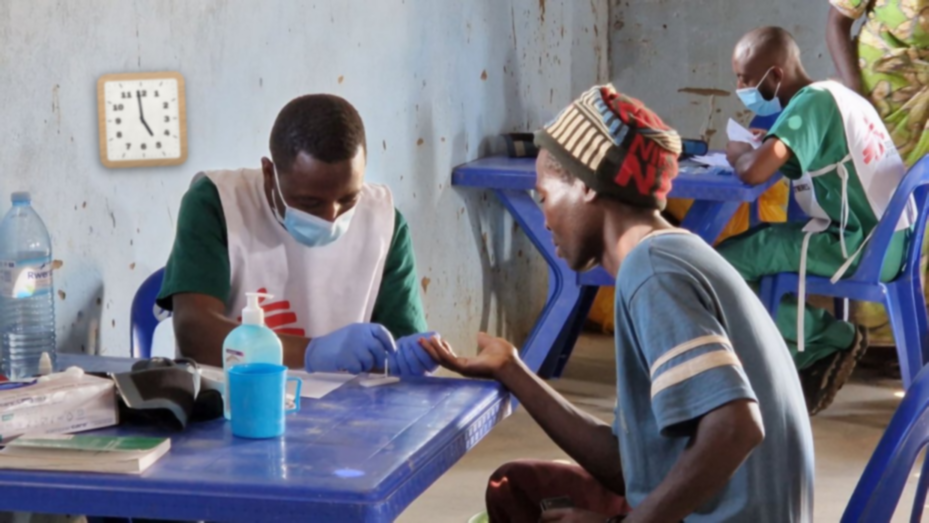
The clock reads 4h59
